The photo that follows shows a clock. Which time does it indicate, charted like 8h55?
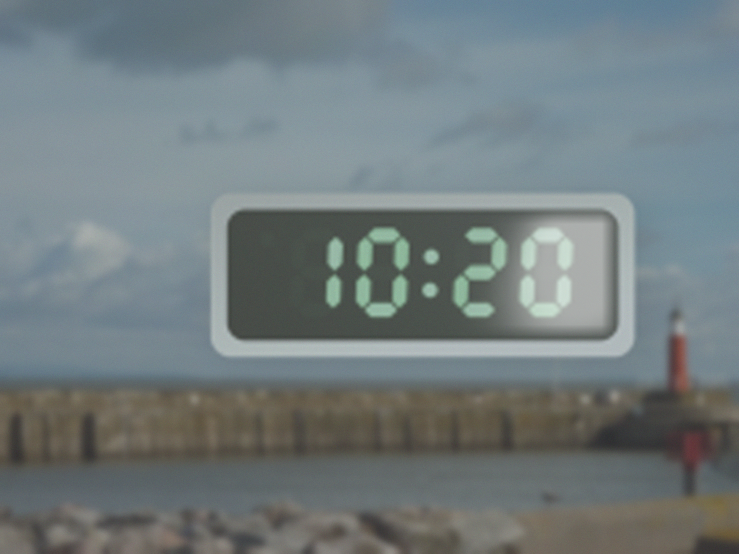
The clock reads 10h20
